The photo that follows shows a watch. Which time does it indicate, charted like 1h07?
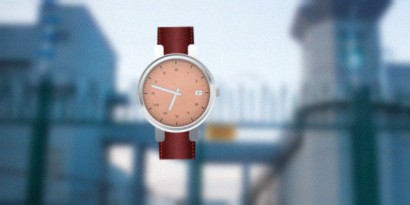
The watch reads 6h48
